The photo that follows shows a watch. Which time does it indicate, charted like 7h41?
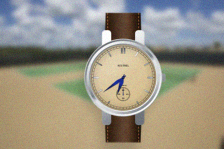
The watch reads 6h39
